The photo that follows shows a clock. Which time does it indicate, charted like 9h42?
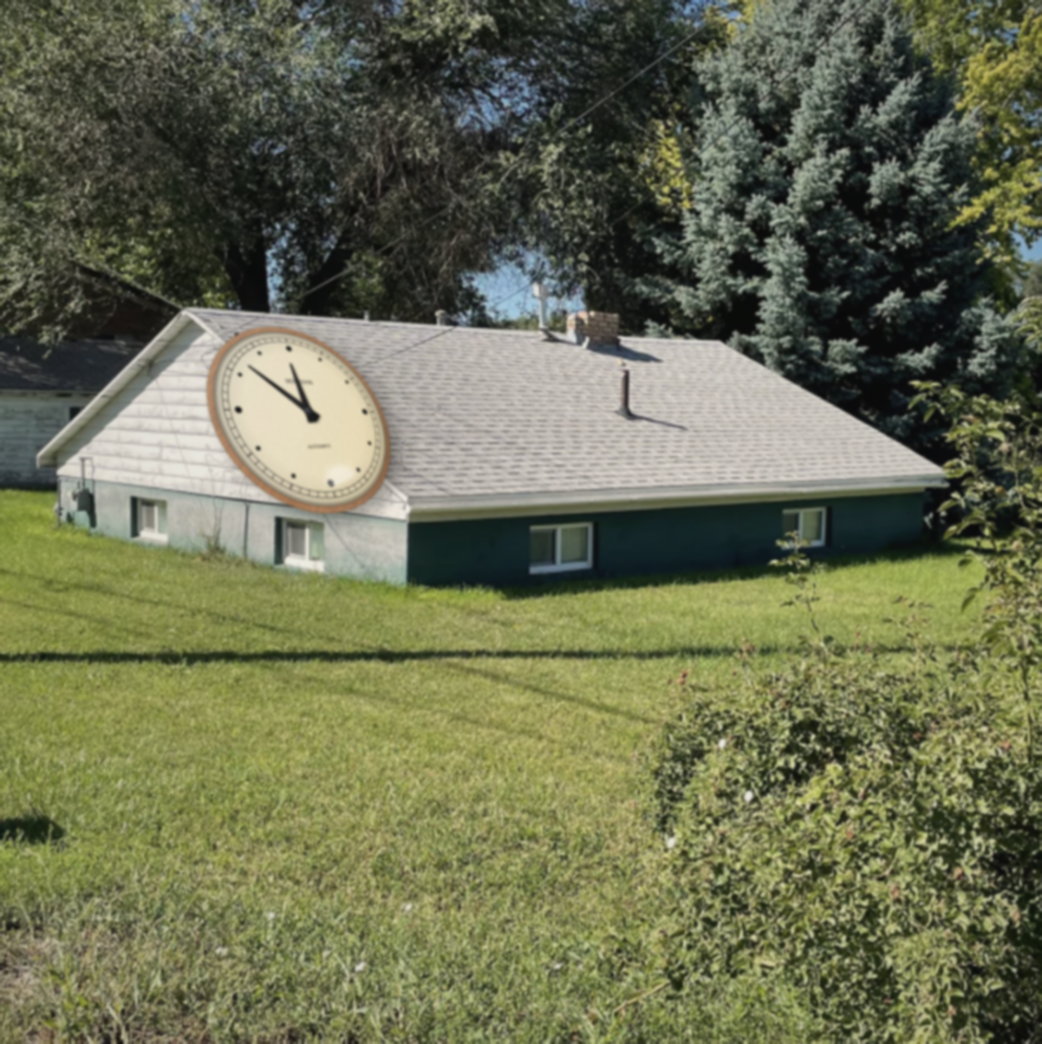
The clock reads 11h52
